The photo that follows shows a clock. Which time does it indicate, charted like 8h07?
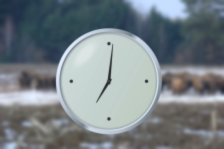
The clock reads 7h01
